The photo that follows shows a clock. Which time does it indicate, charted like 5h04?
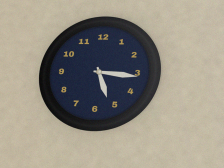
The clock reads 5h16
